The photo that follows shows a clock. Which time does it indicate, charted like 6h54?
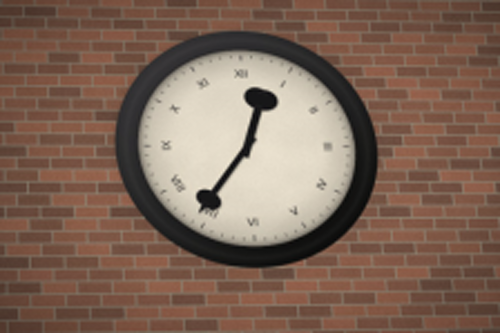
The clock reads 12h36
